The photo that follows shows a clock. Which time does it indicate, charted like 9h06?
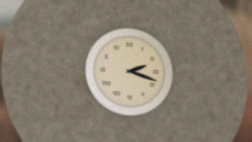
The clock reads 2h18
